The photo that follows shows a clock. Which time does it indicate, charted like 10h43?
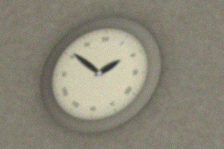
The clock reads 1h51
